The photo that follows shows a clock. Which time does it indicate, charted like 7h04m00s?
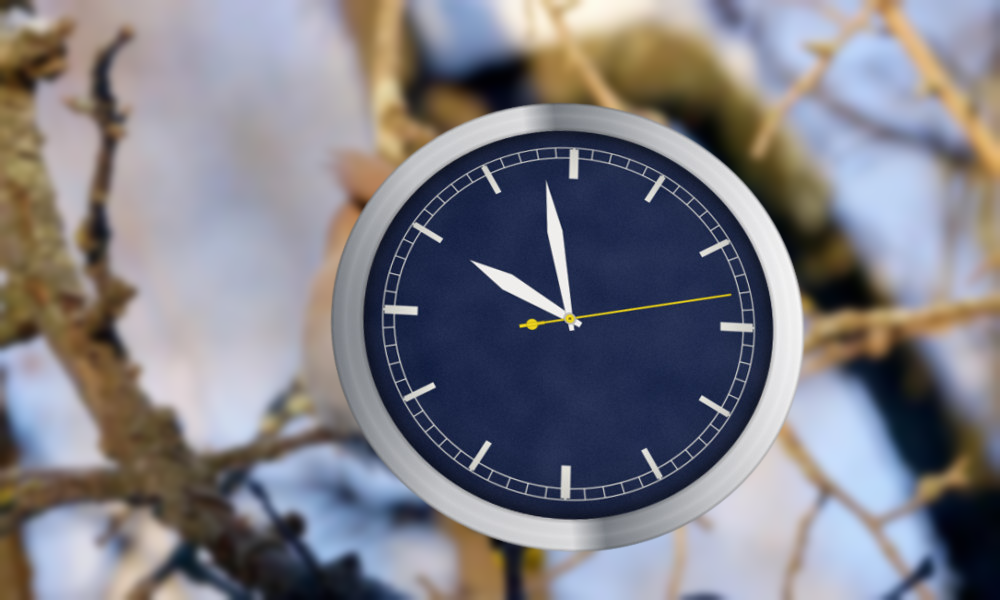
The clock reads 9h58m13s
